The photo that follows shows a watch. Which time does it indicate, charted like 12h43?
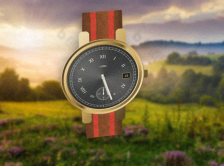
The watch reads 5h27
